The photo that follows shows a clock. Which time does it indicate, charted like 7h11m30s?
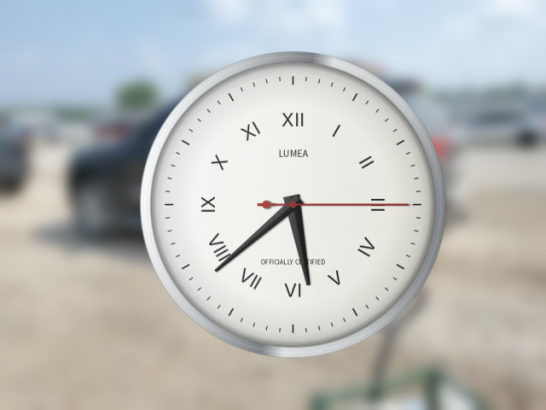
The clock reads 5h38m15s
